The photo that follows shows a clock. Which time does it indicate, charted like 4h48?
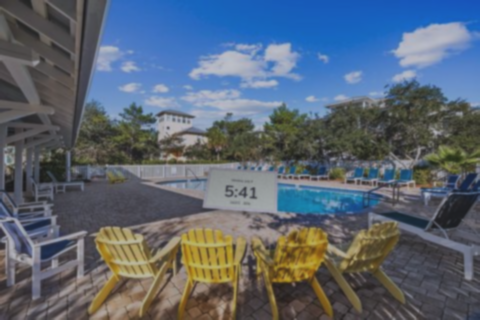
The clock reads 5h41
